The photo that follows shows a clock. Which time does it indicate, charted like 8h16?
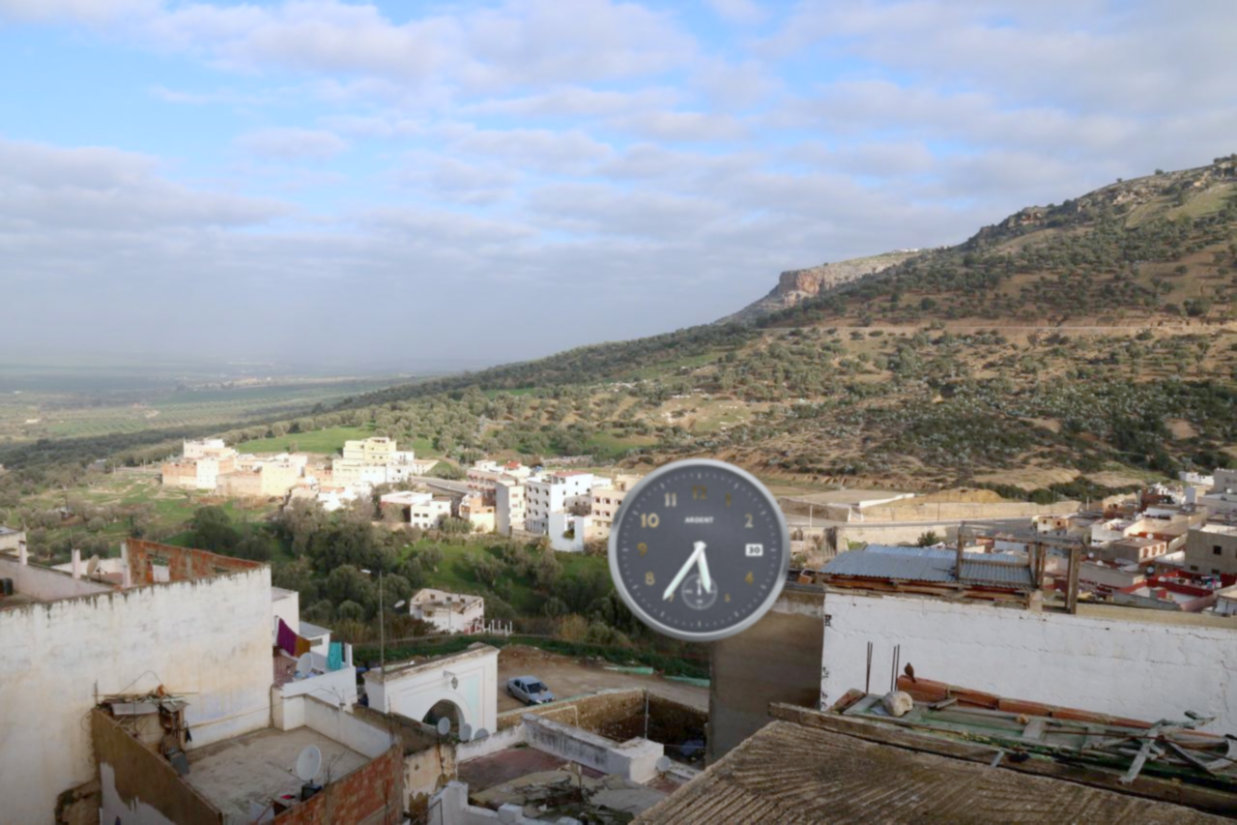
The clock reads 5h36
